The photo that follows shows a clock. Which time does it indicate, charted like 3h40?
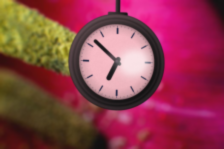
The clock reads 6h52
